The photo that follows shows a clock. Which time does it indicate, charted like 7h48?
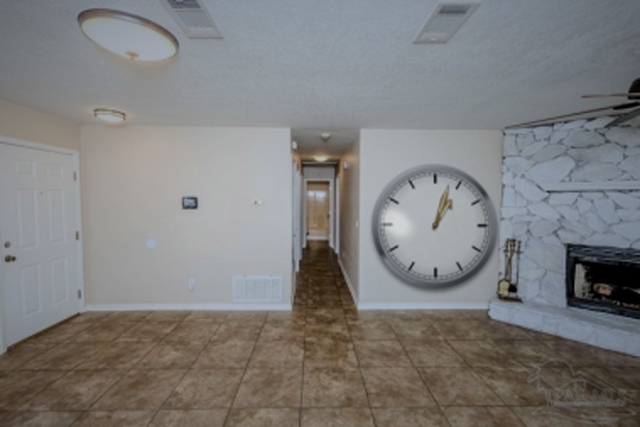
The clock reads 1h03
